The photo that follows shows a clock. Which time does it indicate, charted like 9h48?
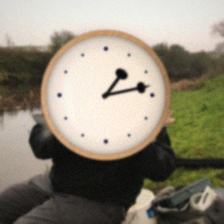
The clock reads 1h13
